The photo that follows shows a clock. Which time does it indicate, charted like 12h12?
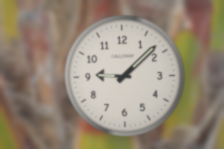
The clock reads 9h08
